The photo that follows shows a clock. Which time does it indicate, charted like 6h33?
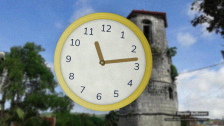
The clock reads 11h13
